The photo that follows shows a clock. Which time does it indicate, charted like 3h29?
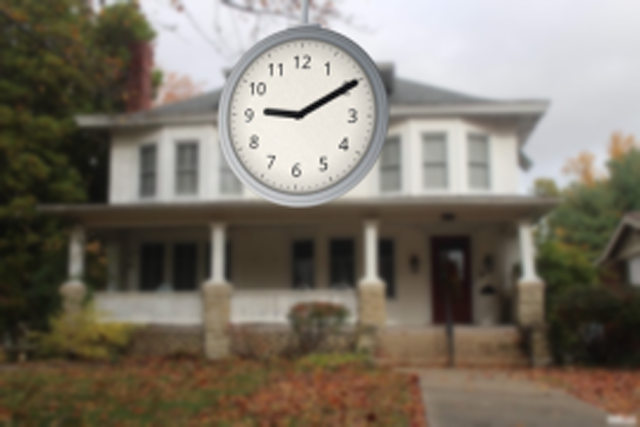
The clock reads 9h10
